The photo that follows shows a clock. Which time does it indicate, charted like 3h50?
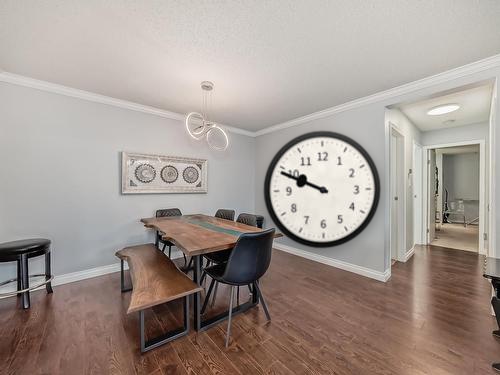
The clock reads 9h49
